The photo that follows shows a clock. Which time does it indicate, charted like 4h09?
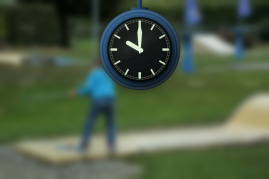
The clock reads 10h00
